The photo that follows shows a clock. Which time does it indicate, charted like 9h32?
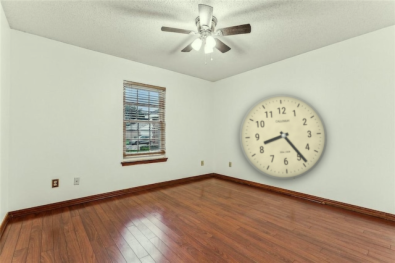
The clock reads 8h24
